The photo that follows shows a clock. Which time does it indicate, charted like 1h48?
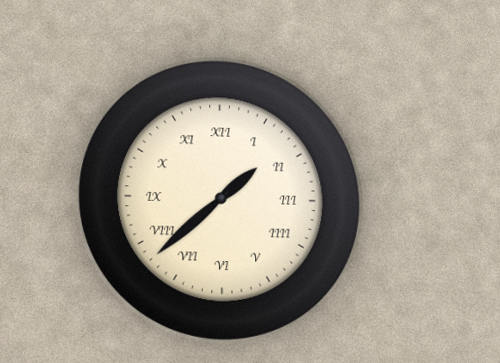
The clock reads 1h38
